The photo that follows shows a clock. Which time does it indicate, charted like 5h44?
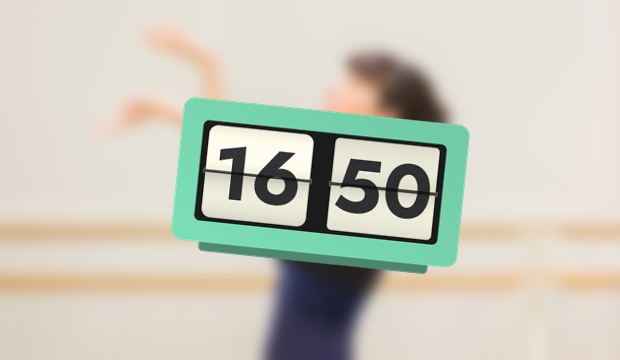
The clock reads 16h50
